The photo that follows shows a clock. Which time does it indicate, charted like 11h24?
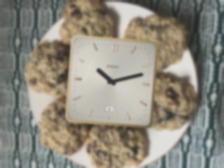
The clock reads 10h12
